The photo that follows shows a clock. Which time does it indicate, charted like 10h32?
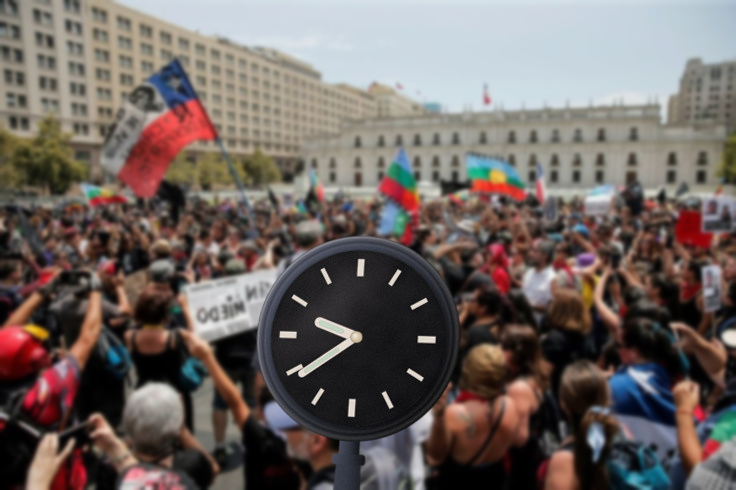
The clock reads 9h39
